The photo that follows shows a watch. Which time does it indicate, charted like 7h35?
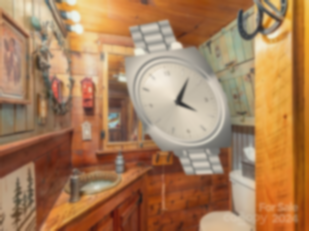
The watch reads 4h07
